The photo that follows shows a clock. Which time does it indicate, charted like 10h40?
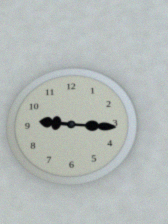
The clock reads 9h16
